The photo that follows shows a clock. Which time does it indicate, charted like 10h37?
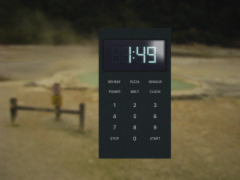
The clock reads 1h49
